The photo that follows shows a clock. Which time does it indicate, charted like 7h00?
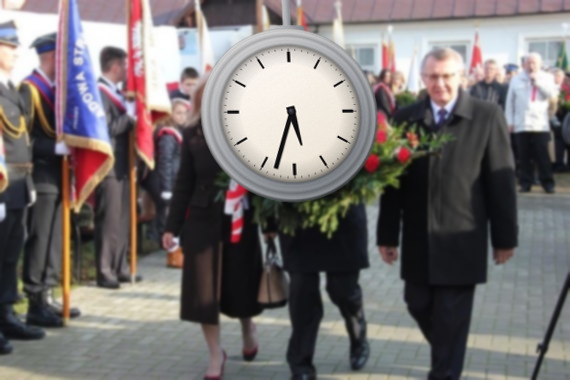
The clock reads 5h33
